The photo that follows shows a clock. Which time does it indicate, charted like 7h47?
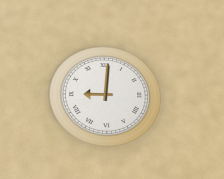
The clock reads 9h01
